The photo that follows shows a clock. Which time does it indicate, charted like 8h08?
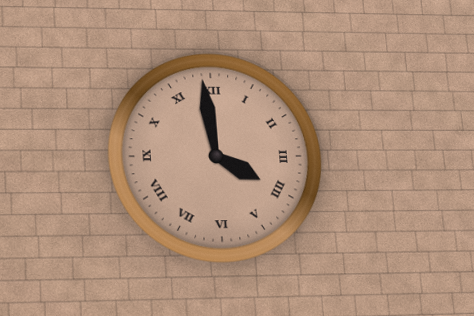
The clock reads 3h59
